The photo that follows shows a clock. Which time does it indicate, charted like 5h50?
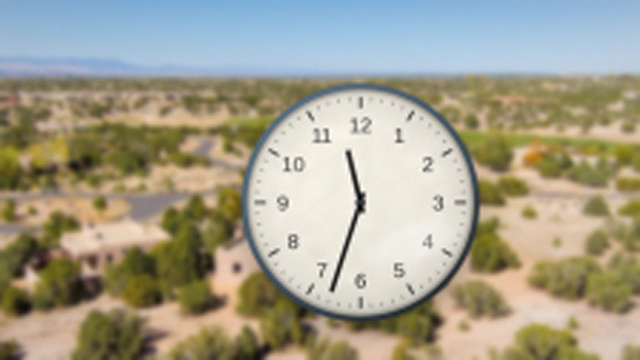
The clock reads 11h33
